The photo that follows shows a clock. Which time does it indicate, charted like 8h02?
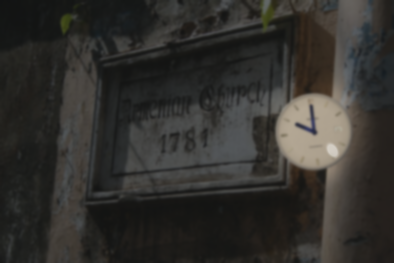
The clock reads 10h00
